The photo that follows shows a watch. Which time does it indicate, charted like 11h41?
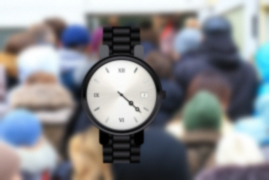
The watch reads 4h22
